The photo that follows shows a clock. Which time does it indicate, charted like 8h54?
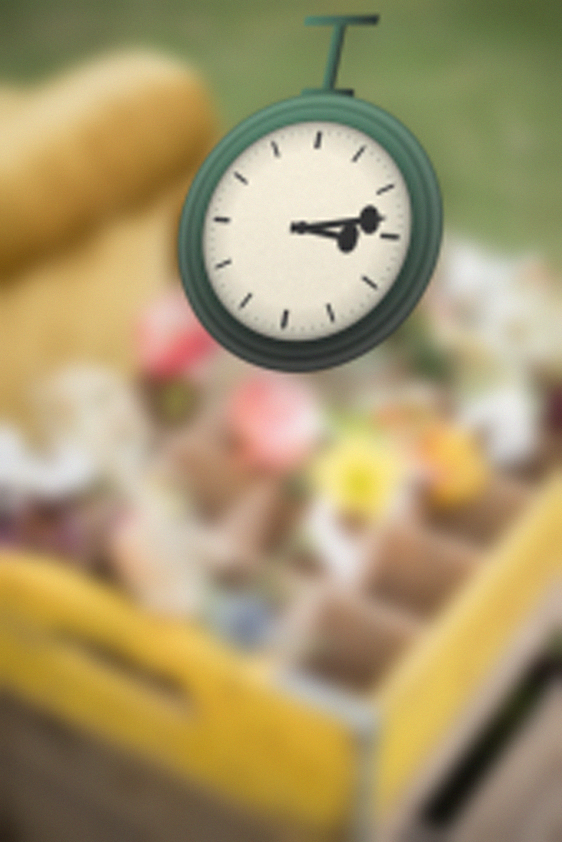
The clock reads 3h13
